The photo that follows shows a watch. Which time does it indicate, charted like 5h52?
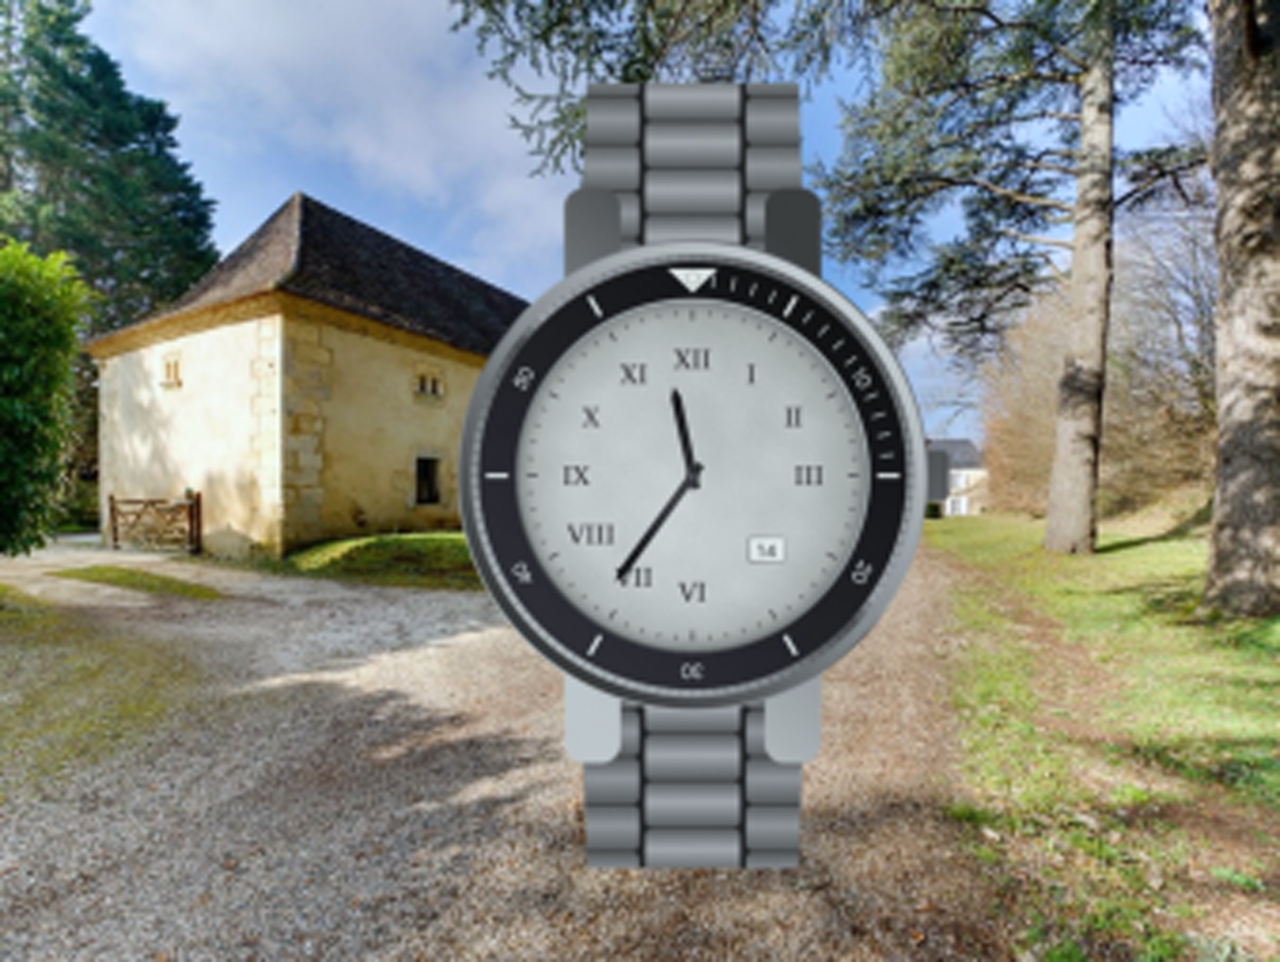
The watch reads 11h36
